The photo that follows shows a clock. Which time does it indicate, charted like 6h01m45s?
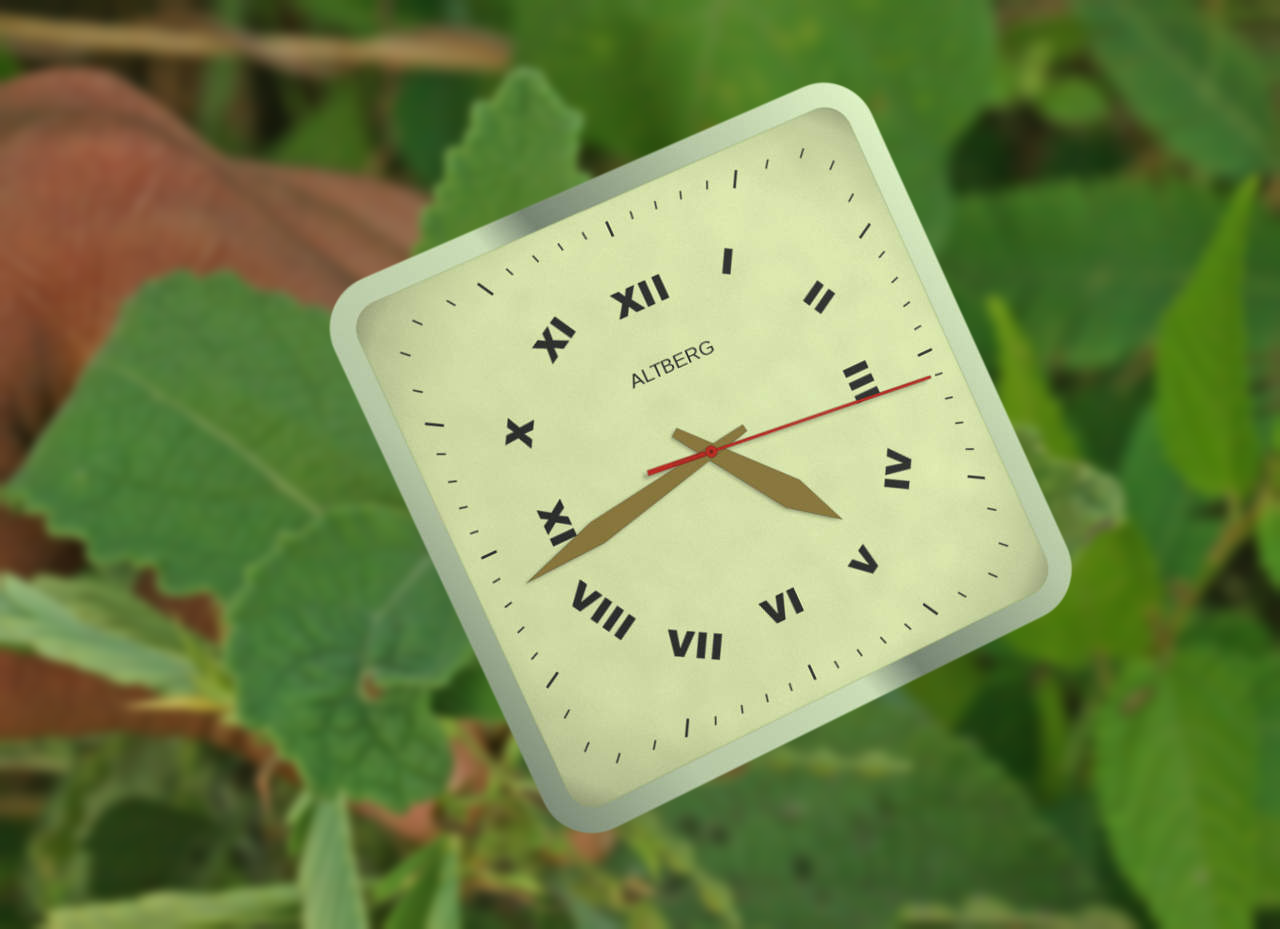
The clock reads 4h43m16s
